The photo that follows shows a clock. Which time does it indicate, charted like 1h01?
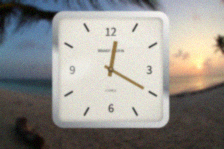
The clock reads 12h20
